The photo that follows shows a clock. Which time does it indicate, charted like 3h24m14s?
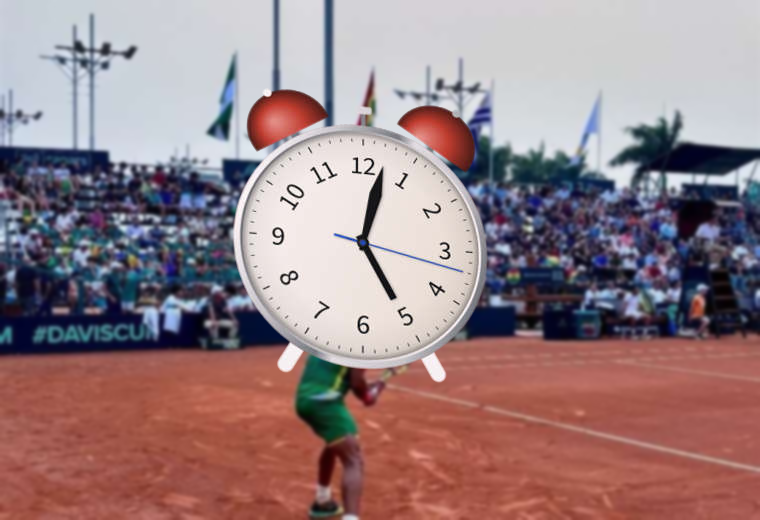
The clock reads 5h02m17s
